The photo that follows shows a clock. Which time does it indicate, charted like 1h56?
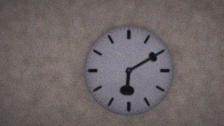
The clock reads 6h10
